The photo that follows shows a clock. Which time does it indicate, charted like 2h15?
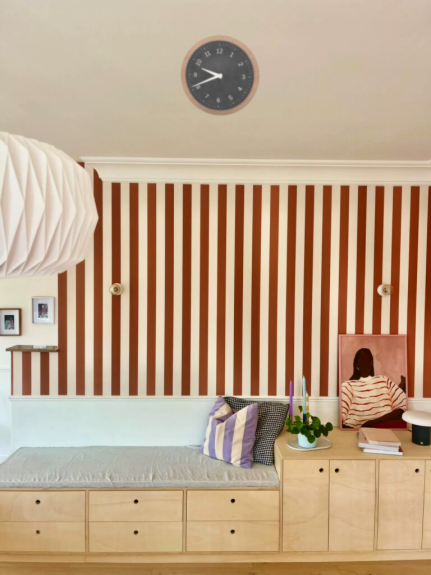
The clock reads 9h41
